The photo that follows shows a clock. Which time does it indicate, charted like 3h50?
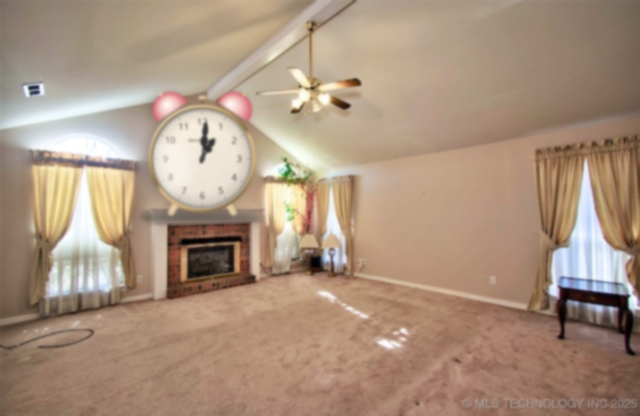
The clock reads 1h01
